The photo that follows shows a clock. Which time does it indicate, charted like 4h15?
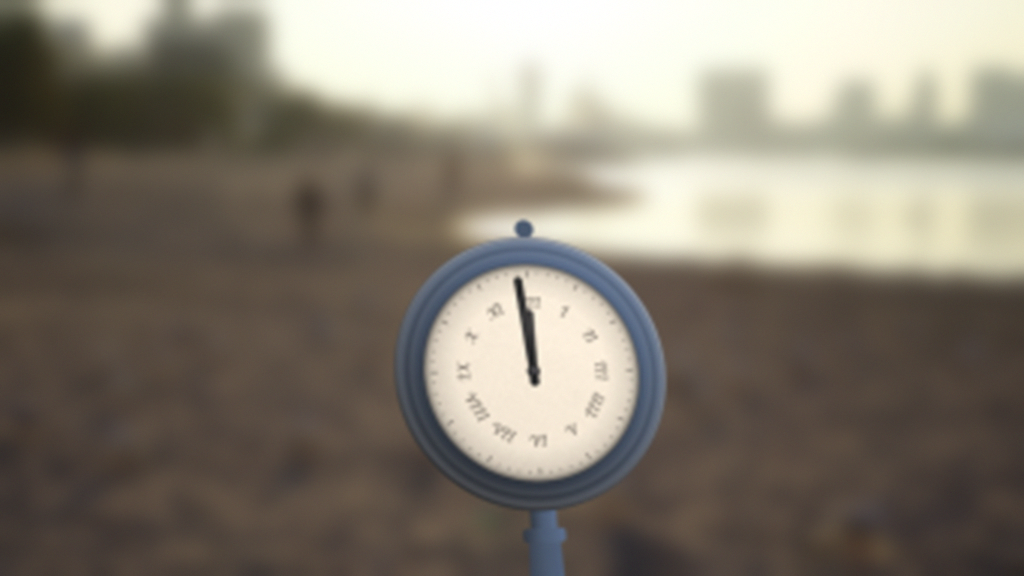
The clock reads 11h59
